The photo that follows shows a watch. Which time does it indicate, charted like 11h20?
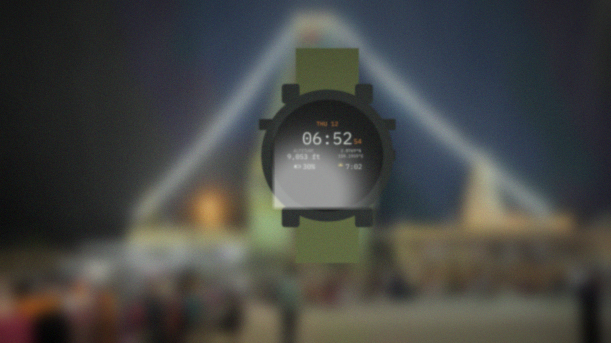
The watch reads 6h52
